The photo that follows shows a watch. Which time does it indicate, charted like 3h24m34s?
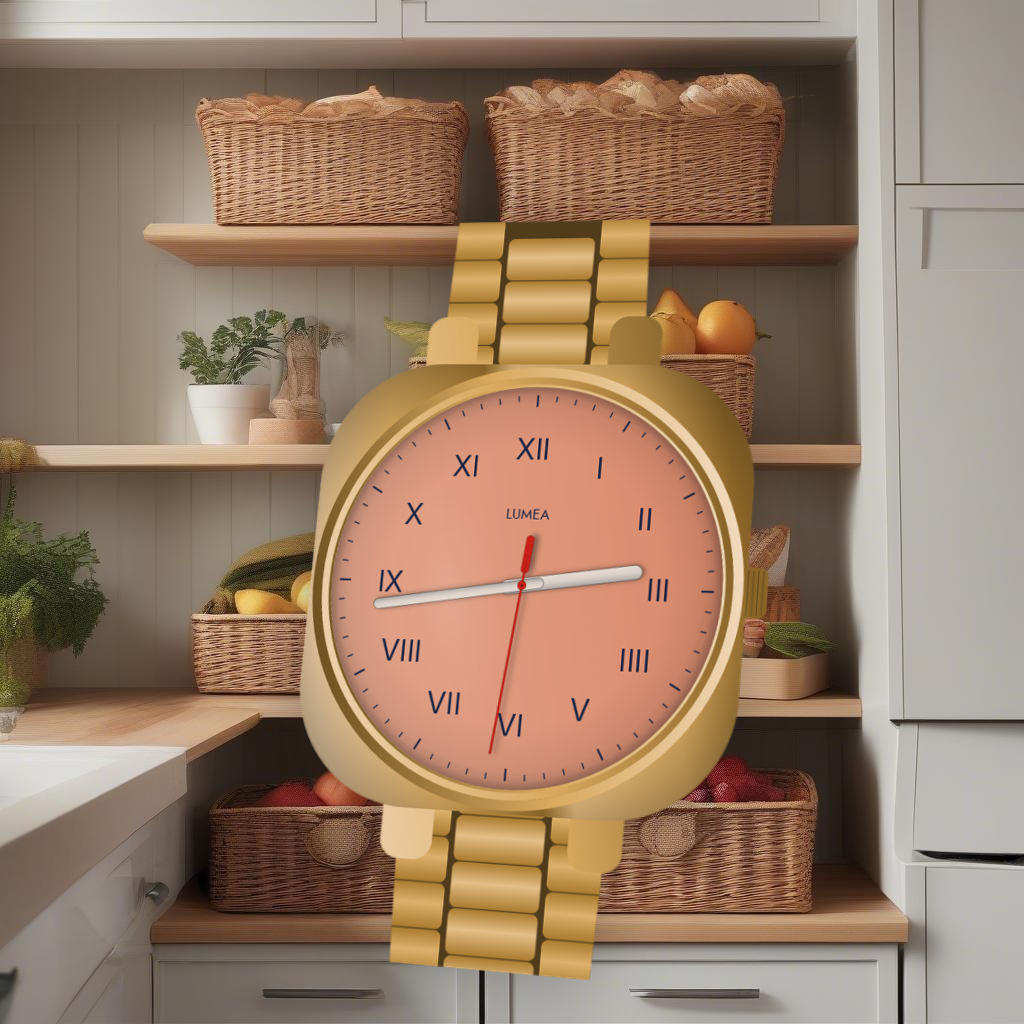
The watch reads 2h43m31s
